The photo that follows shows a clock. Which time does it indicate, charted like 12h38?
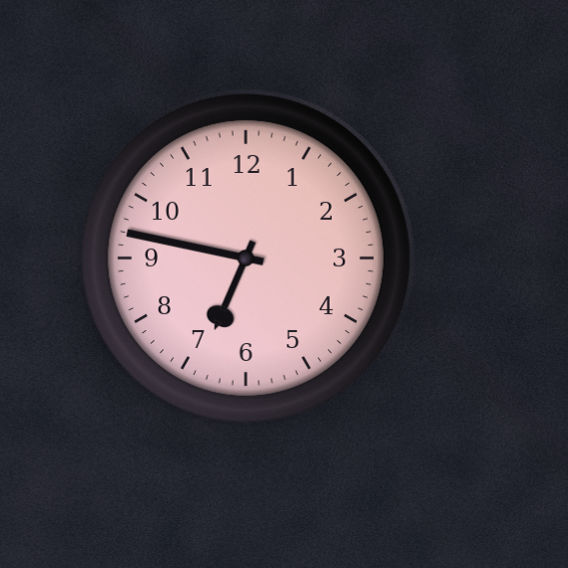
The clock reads 6h47
